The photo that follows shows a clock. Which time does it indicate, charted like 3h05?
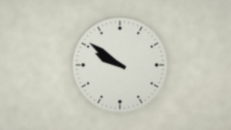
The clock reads 9h51
